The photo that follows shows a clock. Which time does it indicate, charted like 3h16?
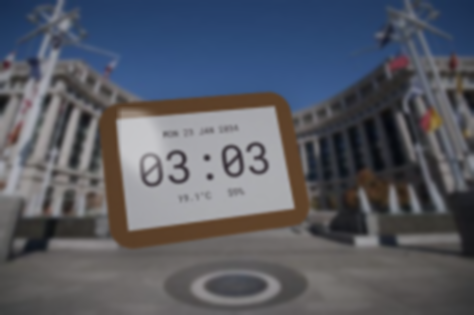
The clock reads 3h03
